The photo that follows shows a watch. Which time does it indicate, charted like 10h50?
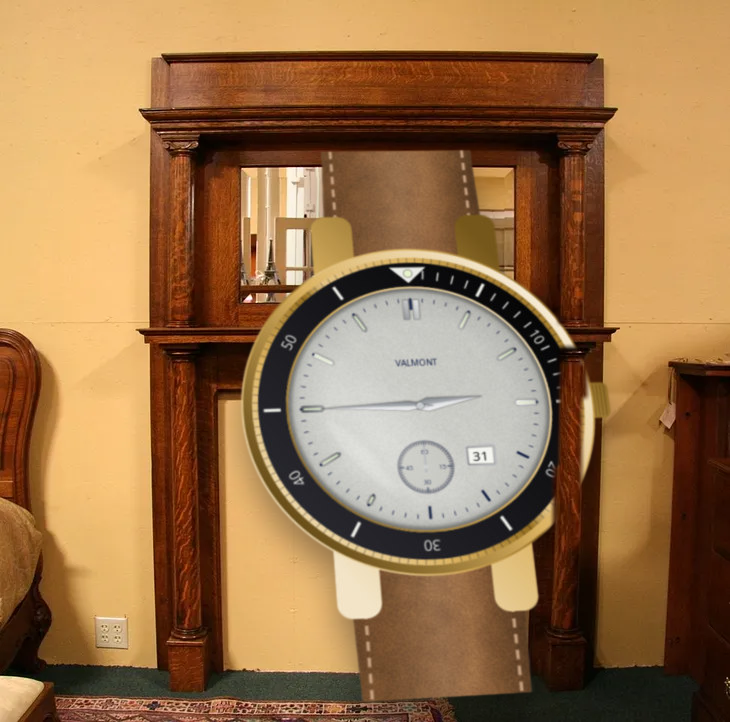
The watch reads 2h45
